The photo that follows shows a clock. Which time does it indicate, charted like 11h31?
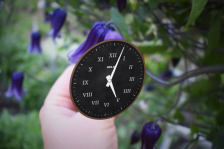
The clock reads 5h03
